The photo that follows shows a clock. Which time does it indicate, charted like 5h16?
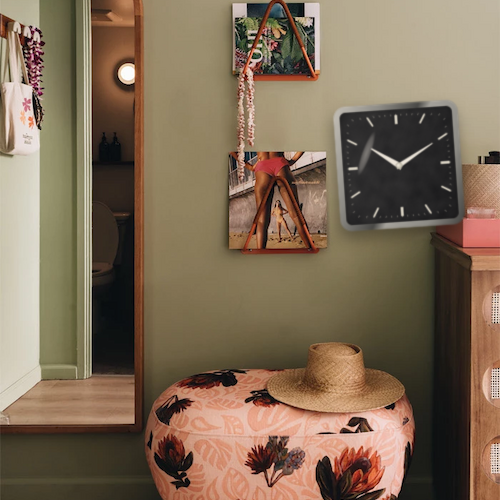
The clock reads 10h10
